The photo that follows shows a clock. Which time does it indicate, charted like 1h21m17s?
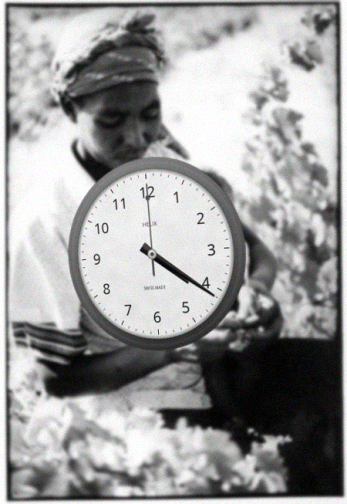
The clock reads 4h21m00s
